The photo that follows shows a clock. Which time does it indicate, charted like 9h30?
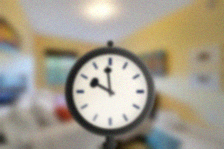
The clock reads 9h59
